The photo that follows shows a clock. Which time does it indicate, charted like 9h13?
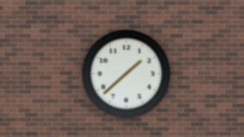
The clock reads 1h38
